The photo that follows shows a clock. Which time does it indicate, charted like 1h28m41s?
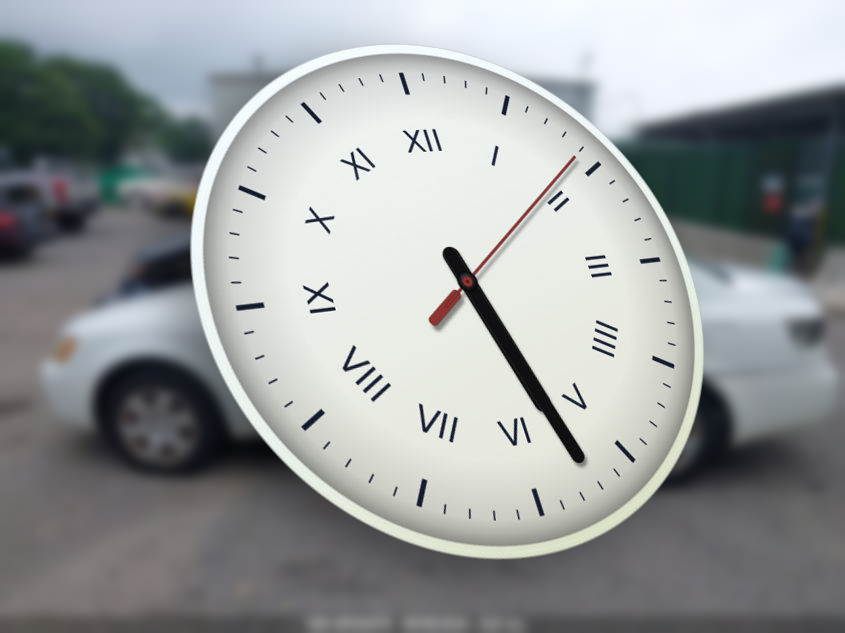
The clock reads 5h27m09s
